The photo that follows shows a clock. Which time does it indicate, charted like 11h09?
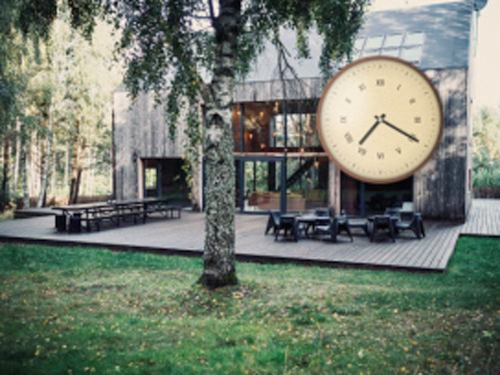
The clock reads 7h20
